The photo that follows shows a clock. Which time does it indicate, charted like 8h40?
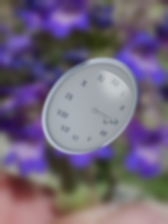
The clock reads 3h15
